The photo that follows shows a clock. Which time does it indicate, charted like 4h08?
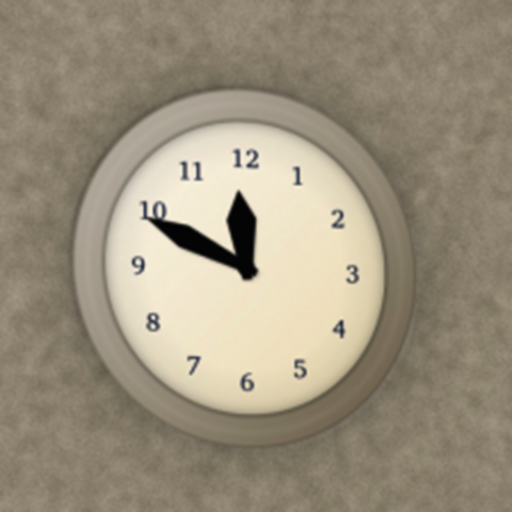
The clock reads 11h49
